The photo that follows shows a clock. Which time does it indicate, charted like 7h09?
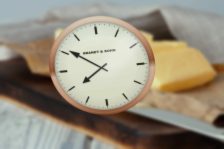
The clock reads 7h51
